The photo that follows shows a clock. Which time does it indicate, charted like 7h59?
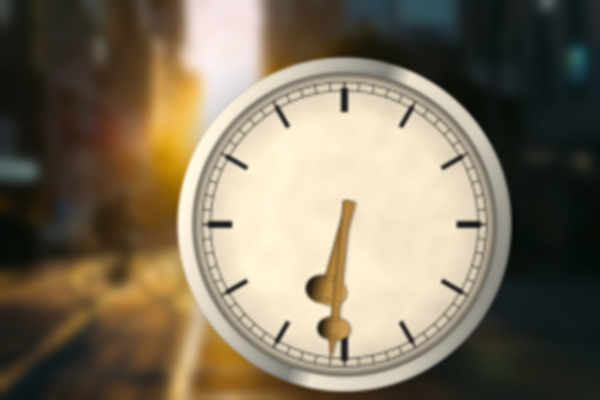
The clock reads 6h31
